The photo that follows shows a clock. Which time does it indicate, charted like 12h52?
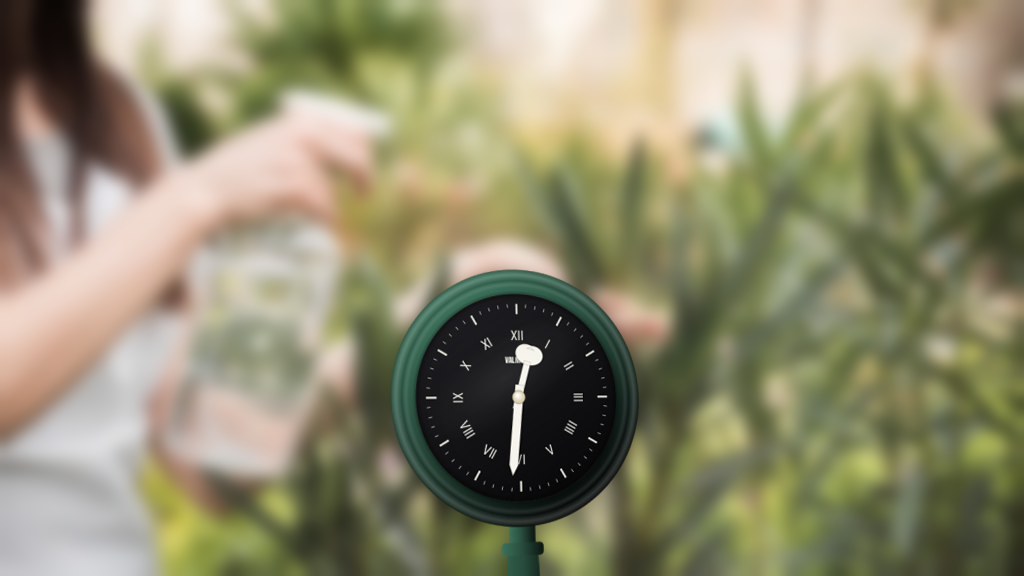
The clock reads 12h31
